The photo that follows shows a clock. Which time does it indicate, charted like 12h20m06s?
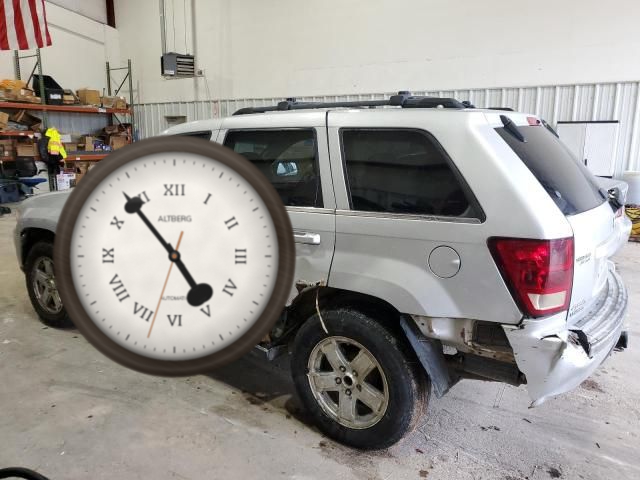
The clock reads 4h53m33s
